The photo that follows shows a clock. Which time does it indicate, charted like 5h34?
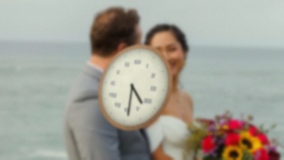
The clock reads 4h29
